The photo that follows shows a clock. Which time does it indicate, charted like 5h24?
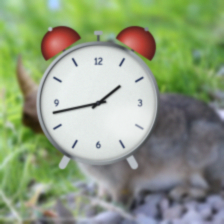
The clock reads 1h43
